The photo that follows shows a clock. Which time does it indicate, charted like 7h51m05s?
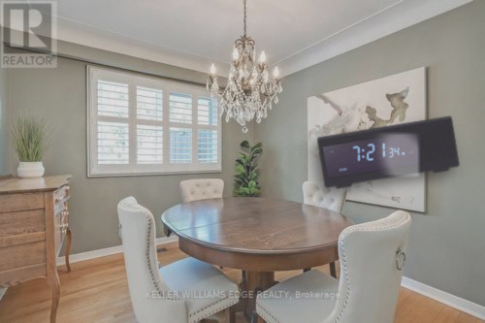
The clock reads 7h21m34s
